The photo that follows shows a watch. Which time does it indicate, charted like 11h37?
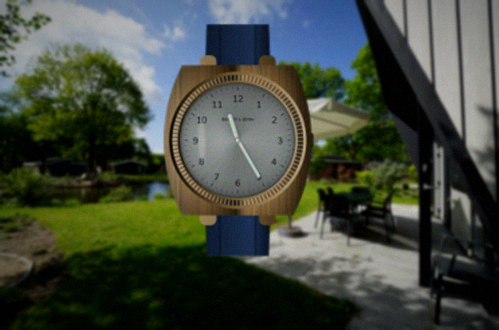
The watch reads 11h25
